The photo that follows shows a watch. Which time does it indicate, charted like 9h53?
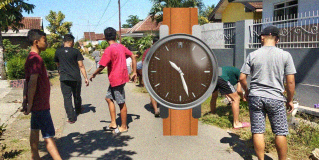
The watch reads 10h27
